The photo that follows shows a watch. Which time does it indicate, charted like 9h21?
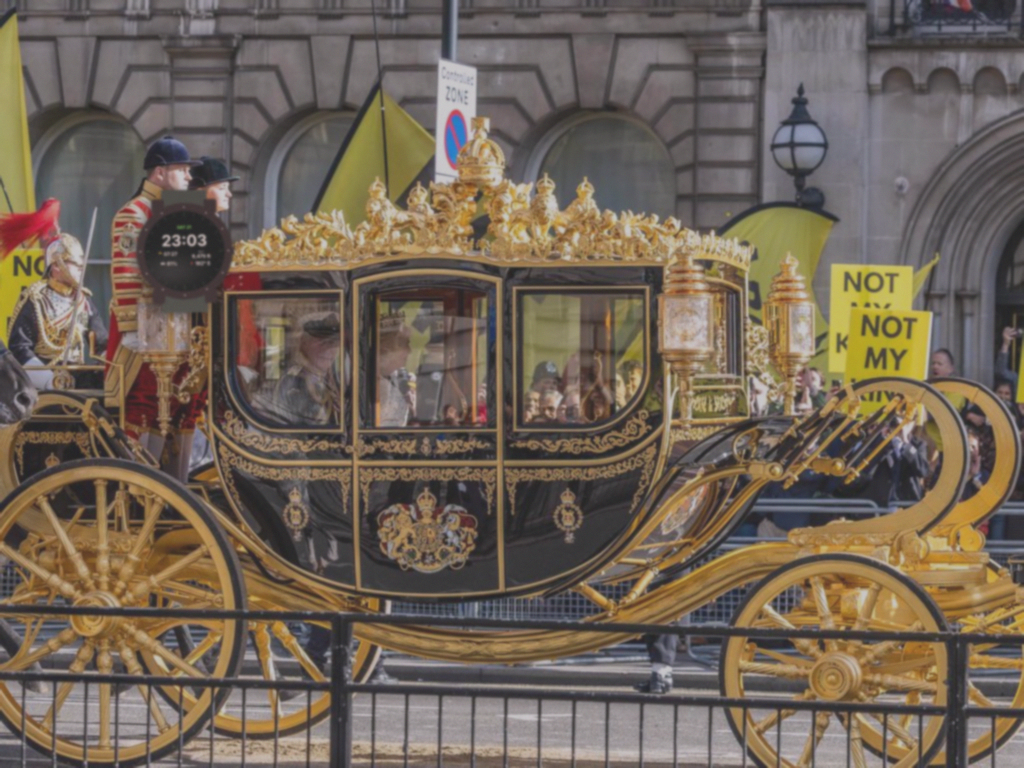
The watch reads 23h03
